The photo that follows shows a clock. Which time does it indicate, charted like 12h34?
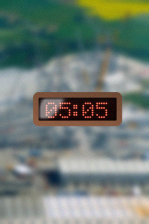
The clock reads 5h05
